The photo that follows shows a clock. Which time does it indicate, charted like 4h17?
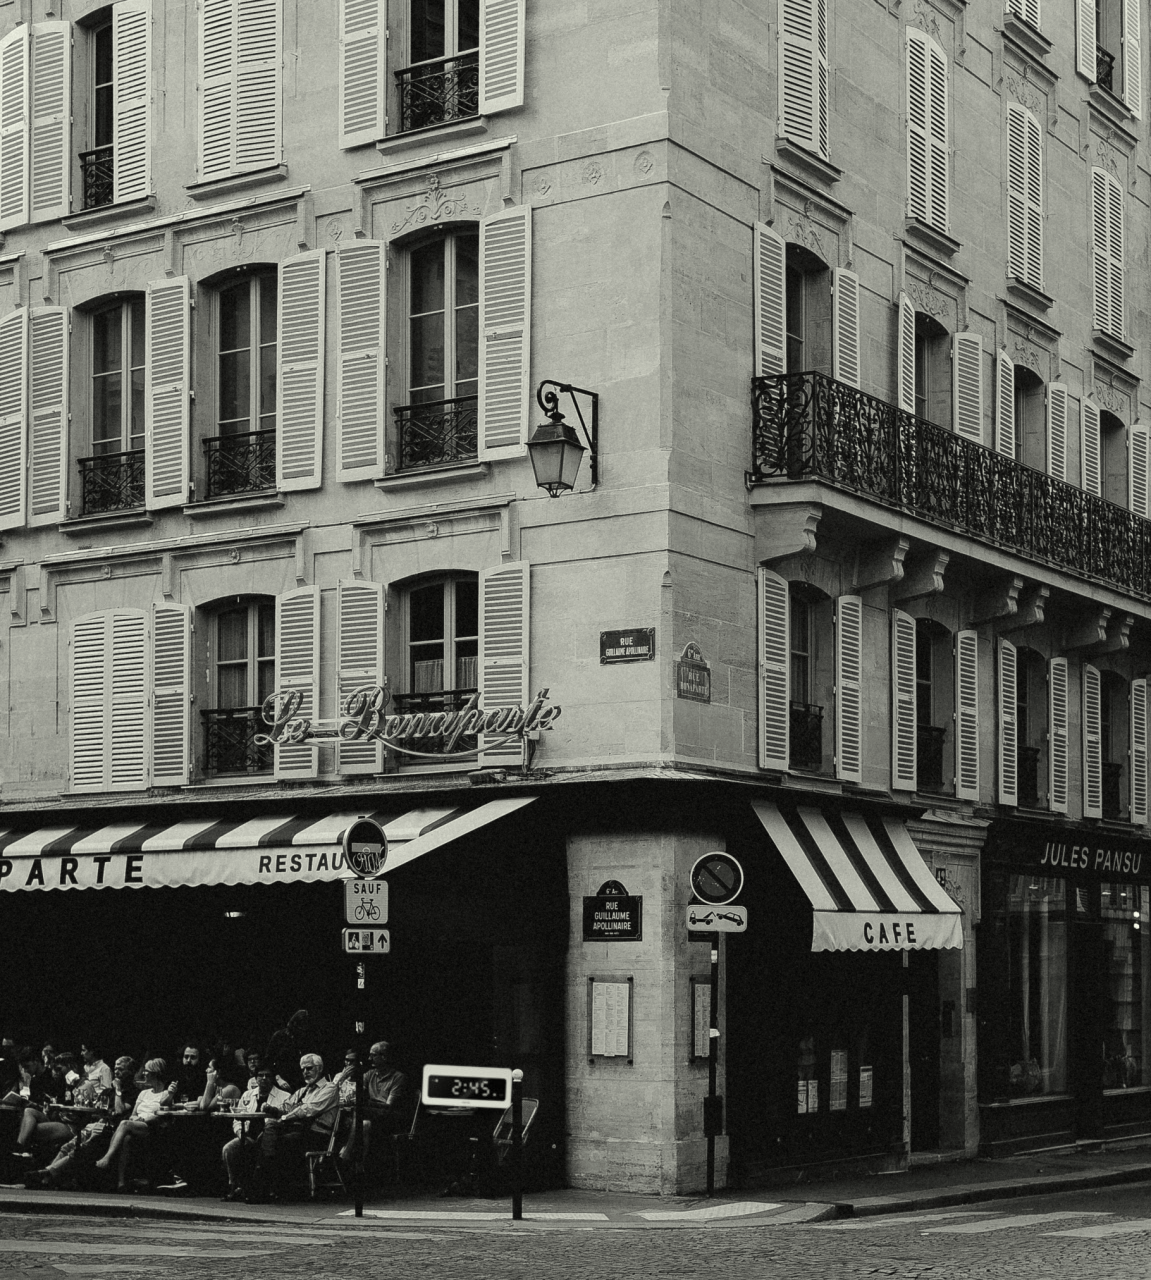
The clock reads 2h45
